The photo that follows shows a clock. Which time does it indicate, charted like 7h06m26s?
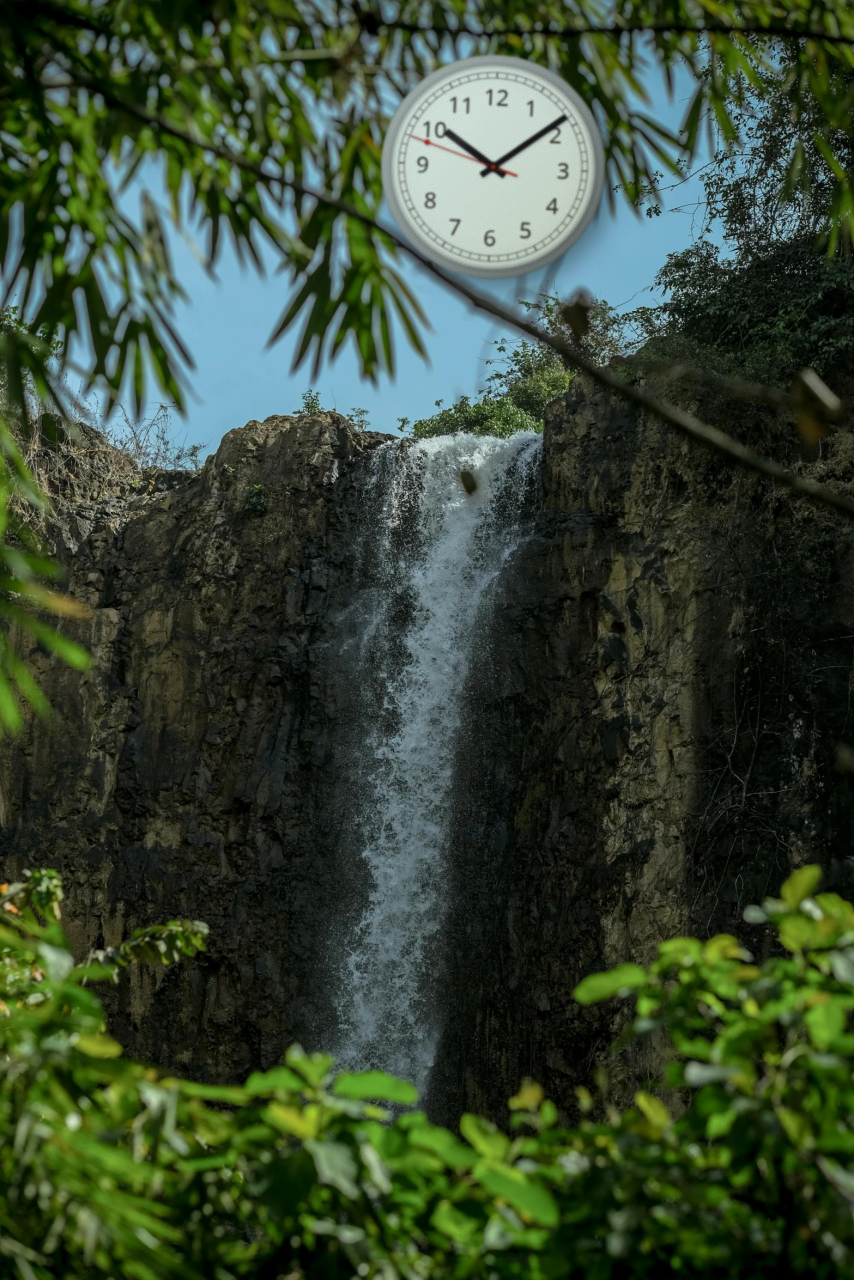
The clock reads 10h08m48s
